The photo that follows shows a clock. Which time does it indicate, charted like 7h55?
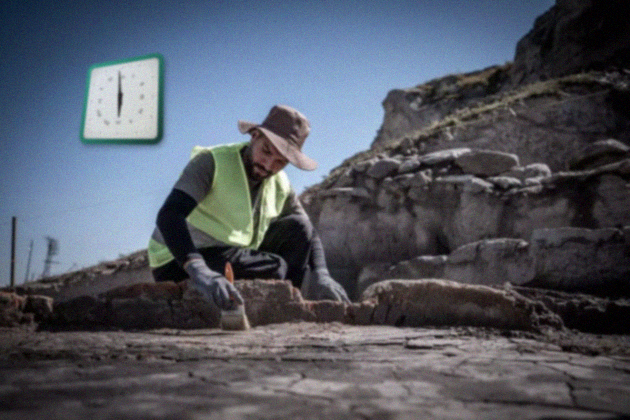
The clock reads 5h59
